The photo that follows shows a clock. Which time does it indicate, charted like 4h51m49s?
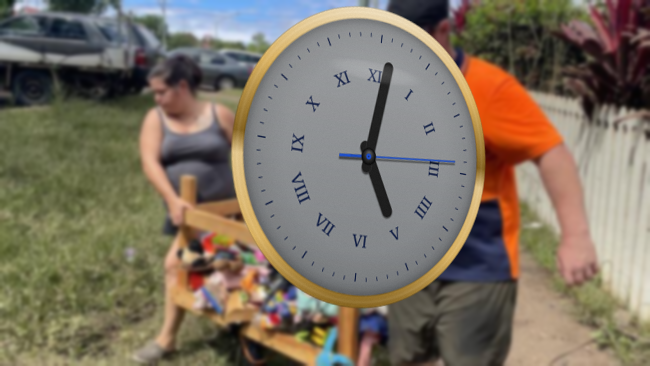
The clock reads 5h01m14s
